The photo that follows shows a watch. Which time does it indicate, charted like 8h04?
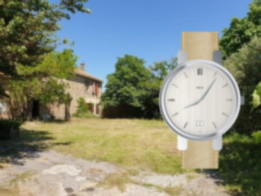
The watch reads 8h06
